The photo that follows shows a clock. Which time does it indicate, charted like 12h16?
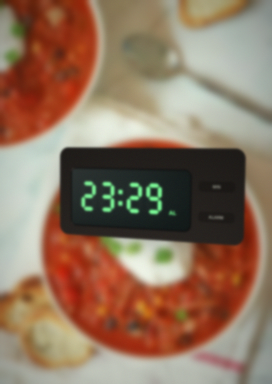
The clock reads 23h29
